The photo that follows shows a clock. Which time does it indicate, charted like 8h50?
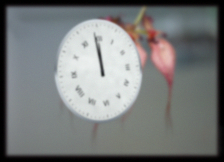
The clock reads 11h59
